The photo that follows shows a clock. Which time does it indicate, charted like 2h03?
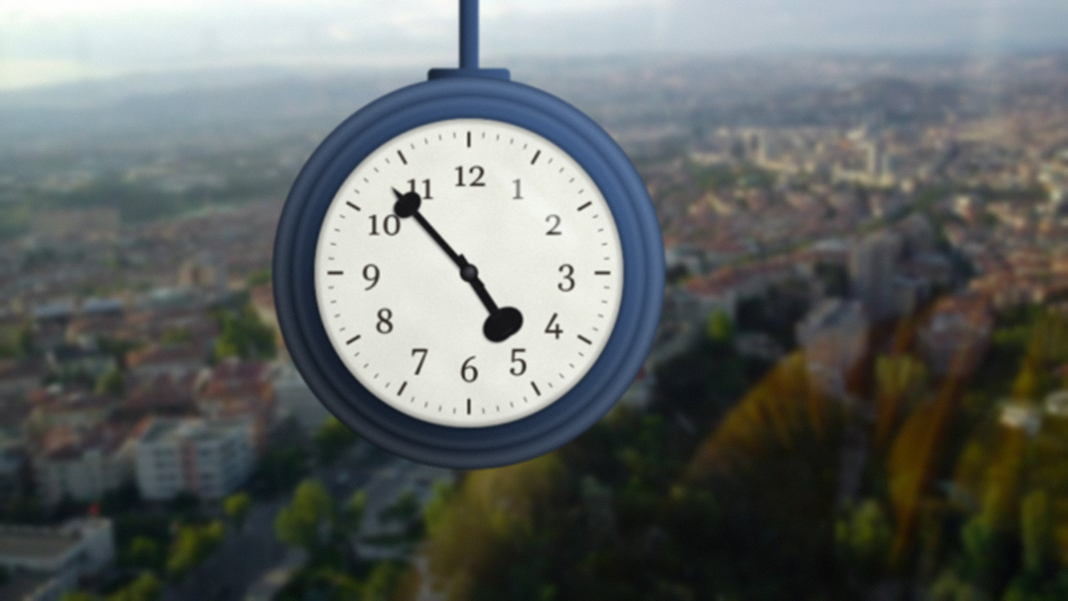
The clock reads 4h53
